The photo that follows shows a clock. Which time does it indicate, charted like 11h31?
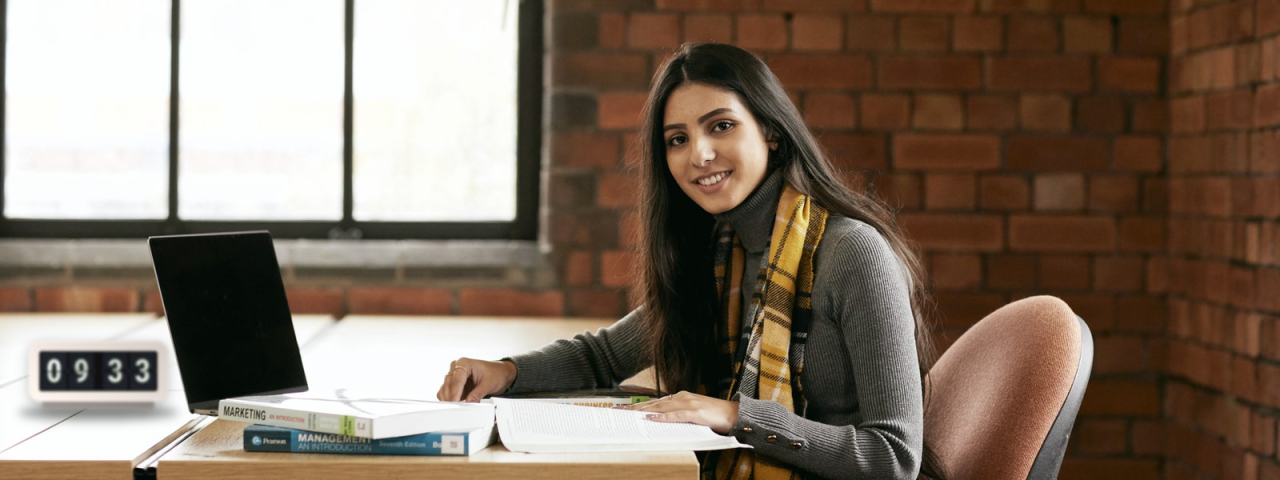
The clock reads 9h33
